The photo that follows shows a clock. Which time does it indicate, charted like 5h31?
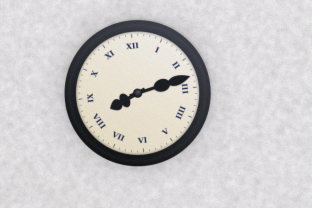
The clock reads 8h13
